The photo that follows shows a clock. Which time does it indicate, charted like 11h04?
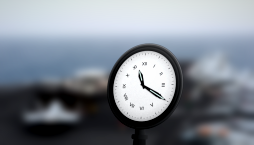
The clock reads 11h20
